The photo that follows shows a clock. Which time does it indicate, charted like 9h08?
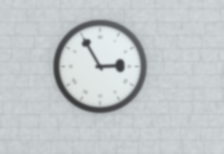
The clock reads 2h55
